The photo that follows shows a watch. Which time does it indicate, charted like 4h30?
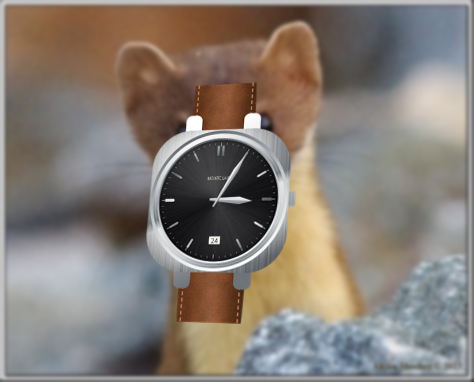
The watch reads 3h05
